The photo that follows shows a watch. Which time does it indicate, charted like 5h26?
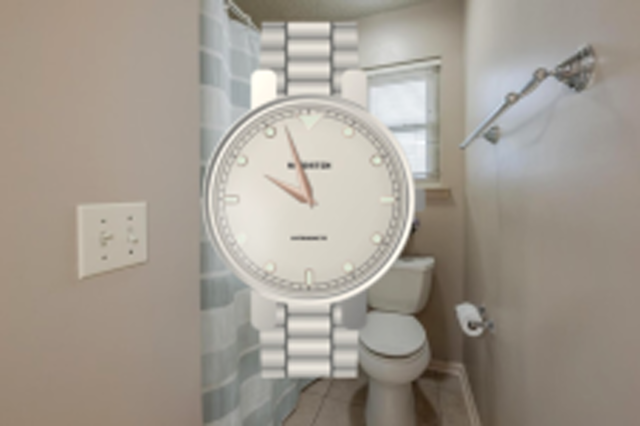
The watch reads 9h57
